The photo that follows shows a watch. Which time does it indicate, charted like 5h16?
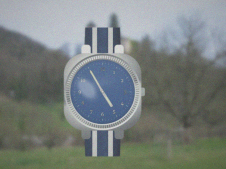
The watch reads 4h55
